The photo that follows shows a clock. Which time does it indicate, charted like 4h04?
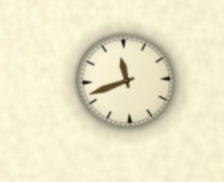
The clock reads 11h42
